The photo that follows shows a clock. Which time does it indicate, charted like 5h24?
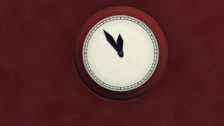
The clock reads 11h54
